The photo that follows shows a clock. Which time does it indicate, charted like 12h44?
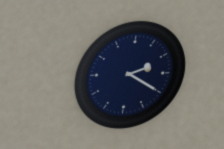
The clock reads 2h20
